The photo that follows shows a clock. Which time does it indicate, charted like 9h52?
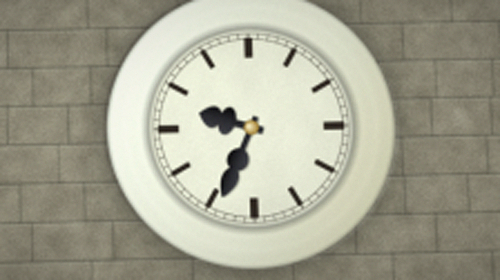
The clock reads 9h34
